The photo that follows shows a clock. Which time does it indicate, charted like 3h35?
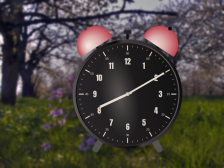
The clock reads 8h10
